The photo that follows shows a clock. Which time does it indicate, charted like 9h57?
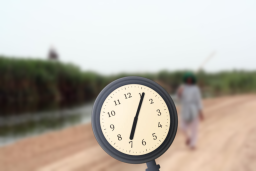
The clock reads 7h06
